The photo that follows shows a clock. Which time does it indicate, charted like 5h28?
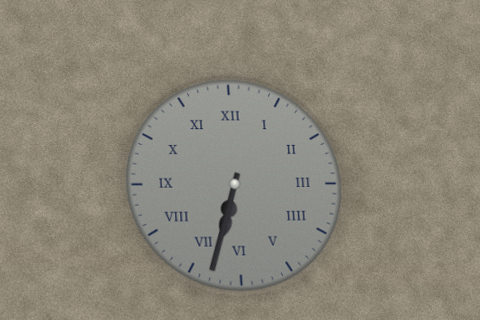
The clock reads 6h33
